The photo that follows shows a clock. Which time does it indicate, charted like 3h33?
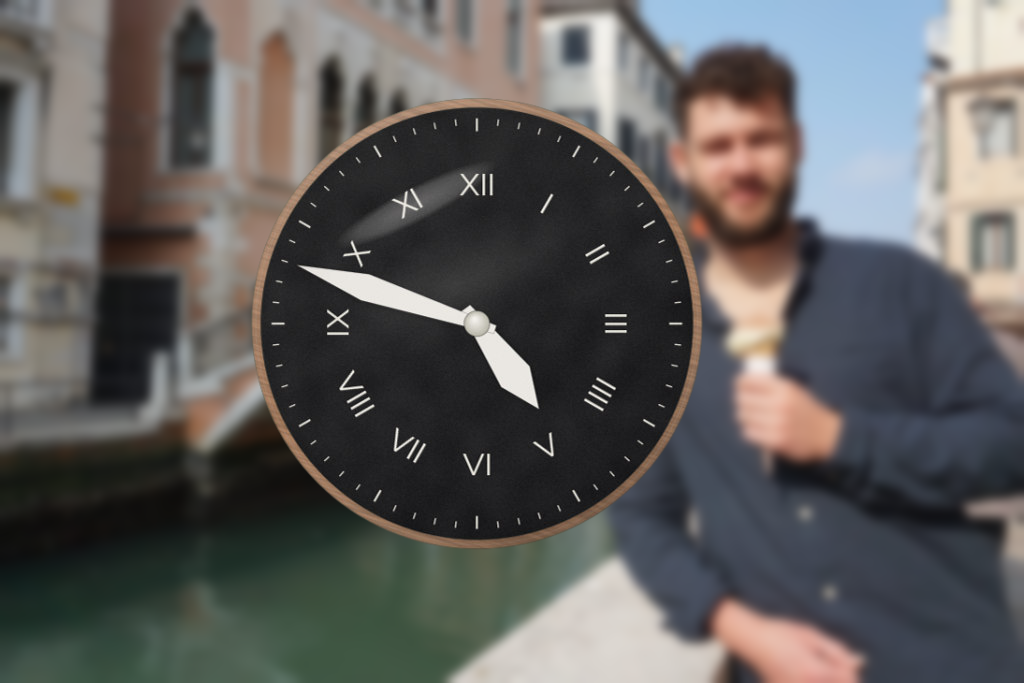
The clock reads 4h48
